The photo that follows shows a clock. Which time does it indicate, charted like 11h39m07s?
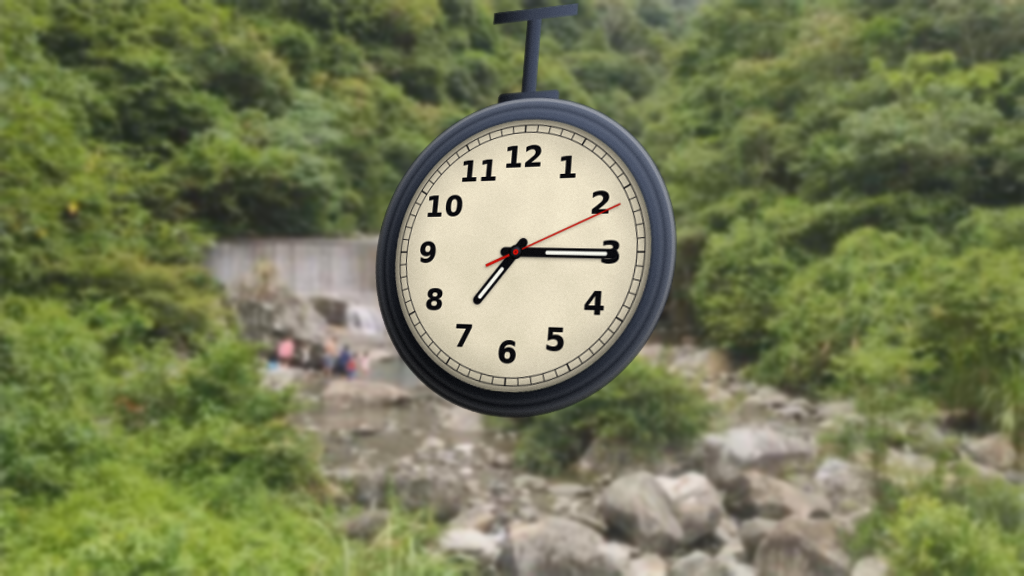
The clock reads 7h15m11s
